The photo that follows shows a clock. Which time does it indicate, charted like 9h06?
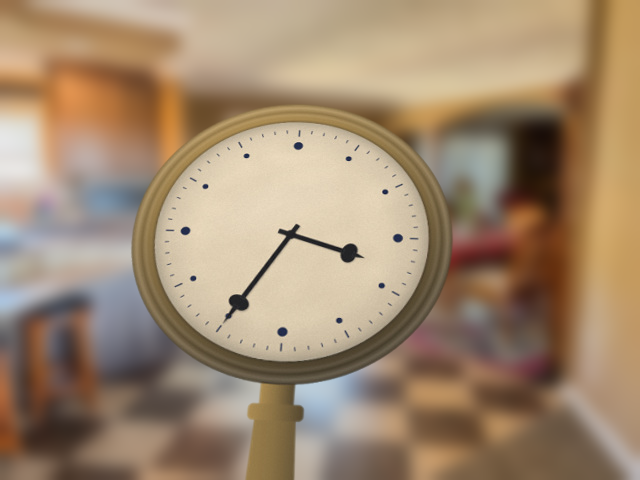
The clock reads 3h35
